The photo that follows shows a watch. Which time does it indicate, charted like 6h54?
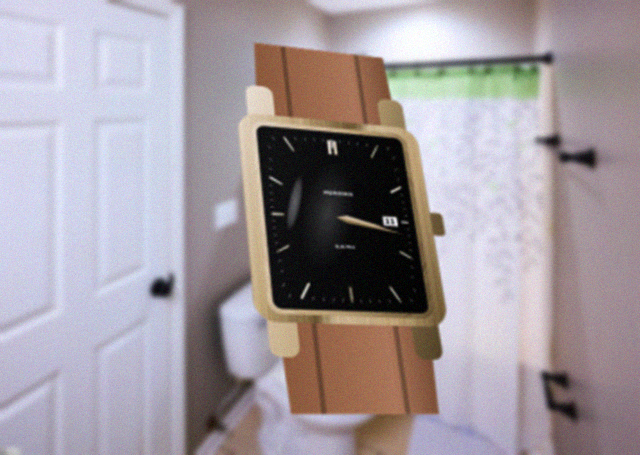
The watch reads 3h17
